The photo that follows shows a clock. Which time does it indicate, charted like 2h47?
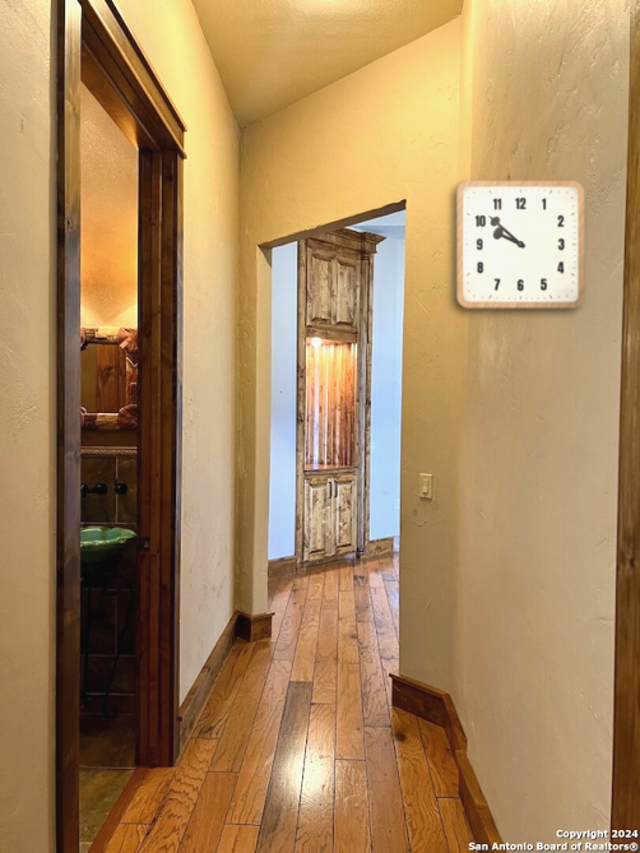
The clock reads 9h52
